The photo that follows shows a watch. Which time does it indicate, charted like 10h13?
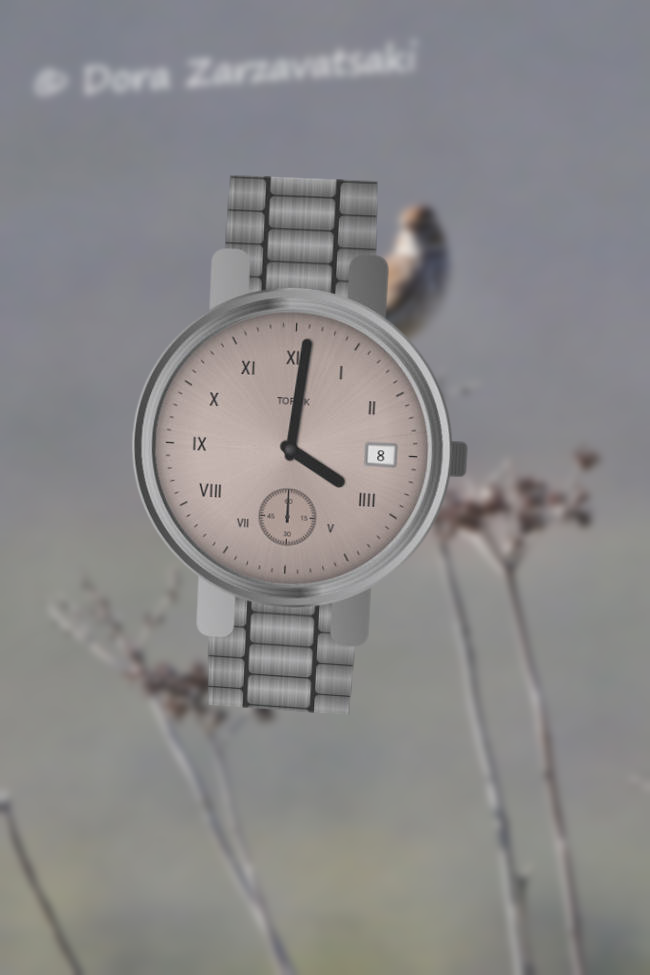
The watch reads 4h01
